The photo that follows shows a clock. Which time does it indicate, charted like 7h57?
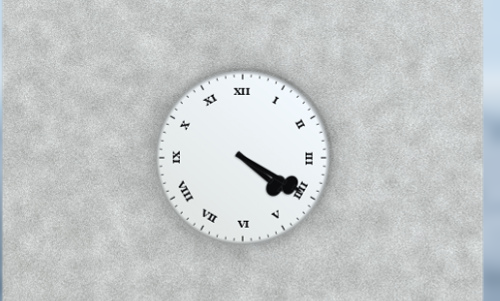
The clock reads 4h20
